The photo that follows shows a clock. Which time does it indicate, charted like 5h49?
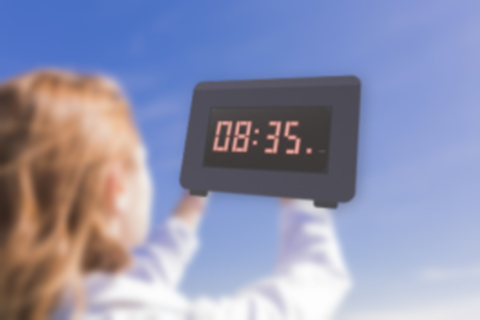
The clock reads 8h35
